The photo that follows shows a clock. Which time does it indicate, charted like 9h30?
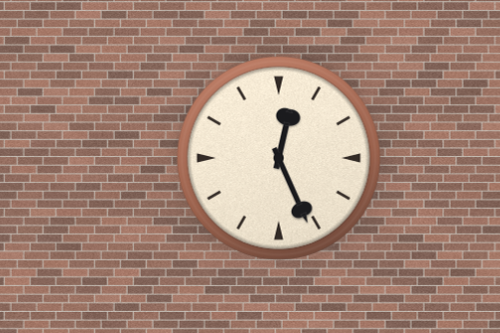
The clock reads 12h26
